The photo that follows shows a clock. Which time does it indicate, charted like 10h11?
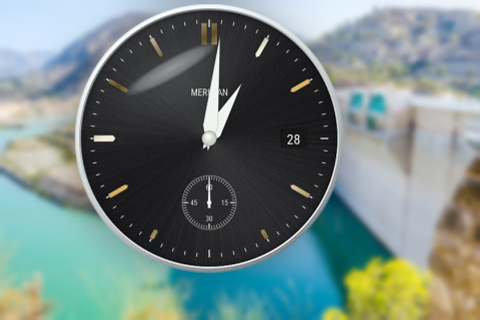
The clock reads 1h01
